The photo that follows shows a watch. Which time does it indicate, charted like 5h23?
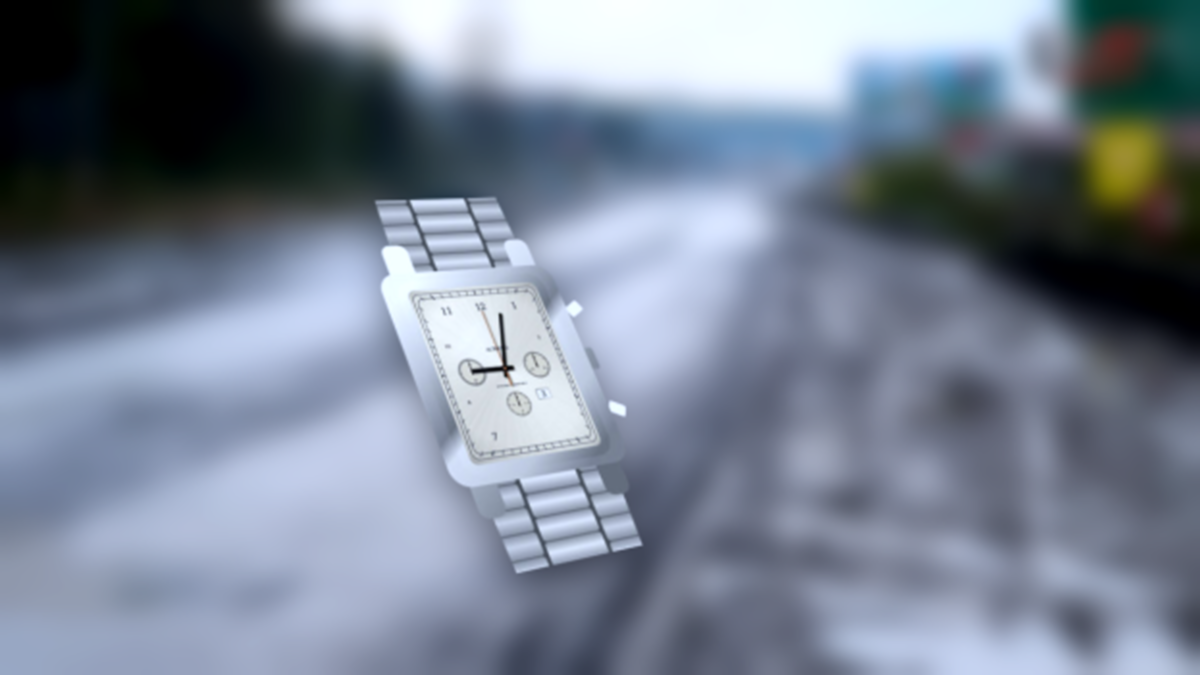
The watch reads 9h03
